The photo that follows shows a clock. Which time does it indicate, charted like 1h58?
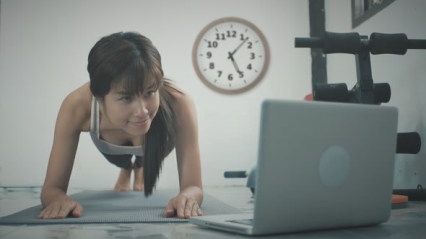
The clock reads 5h07
